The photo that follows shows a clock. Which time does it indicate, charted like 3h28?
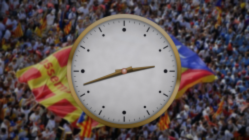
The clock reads 2h42
